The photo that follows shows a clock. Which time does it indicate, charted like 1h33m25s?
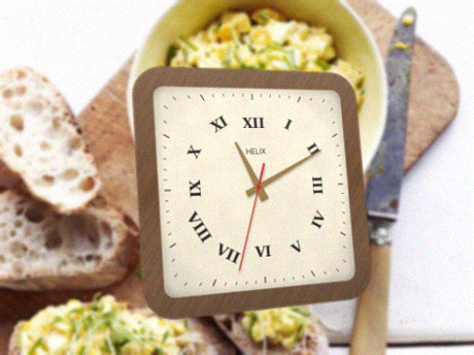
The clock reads 11h10m33s
